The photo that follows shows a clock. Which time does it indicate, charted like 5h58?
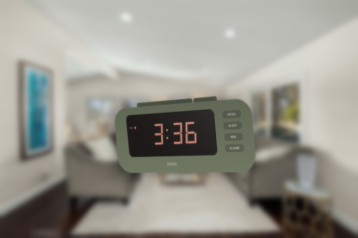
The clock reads 3h36
